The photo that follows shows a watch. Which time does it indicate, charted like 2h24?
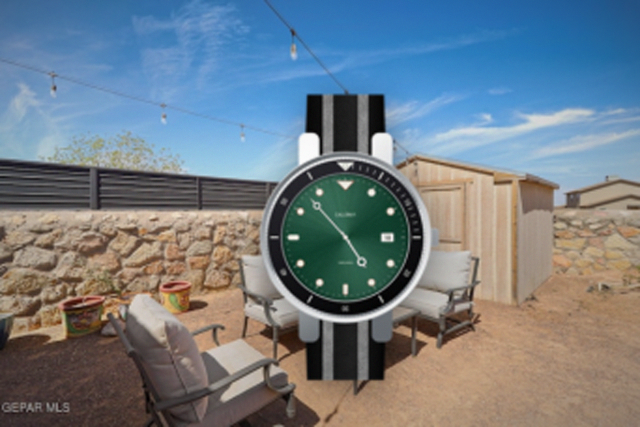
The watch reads 4h53
